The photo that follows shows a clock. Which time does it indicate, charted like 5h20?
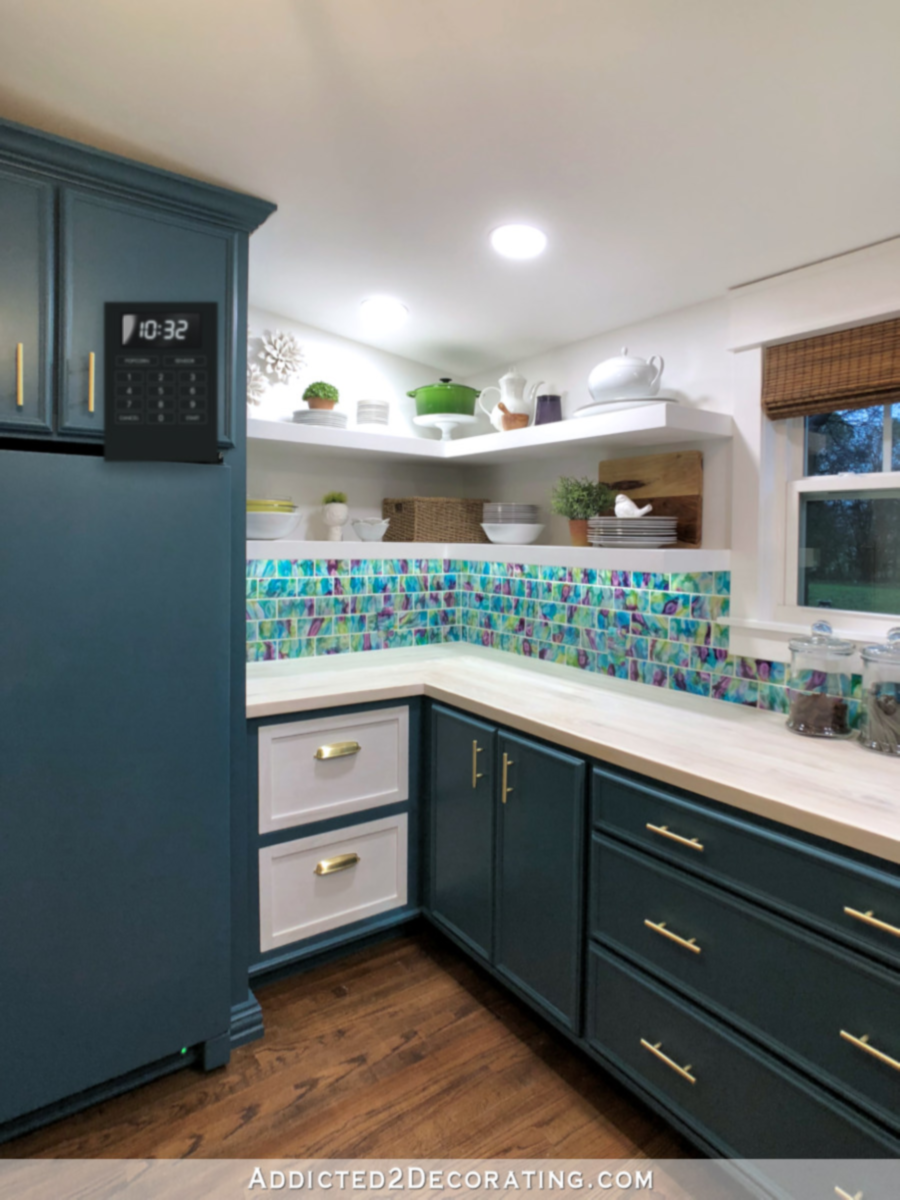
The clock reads 10h32
